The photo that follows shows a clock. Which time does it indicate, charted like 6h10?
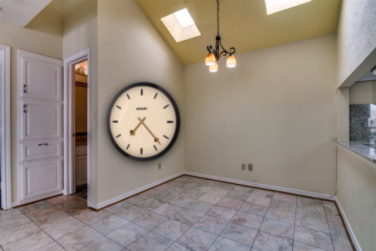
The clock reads 7h23
